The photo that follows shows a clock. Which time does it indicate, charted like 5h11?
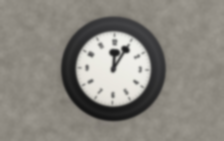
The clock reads 12h05
